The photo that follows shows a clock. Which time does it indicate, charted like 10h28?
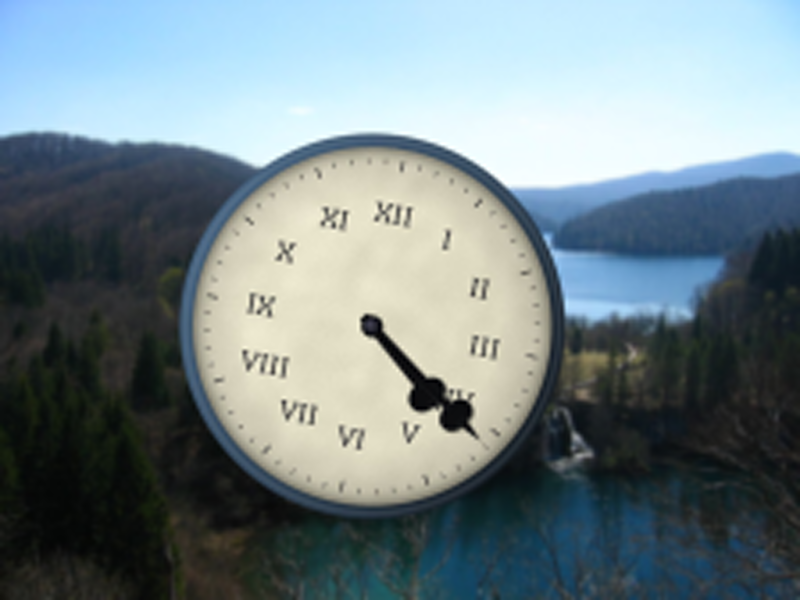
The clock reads 4h21
